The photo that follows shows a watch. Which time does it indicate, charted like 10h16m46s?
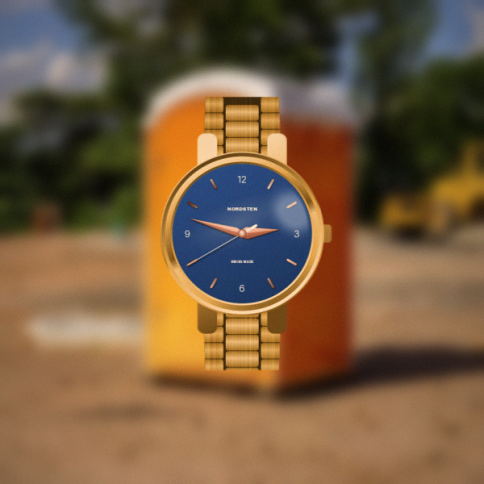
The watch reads 2h47m40s
